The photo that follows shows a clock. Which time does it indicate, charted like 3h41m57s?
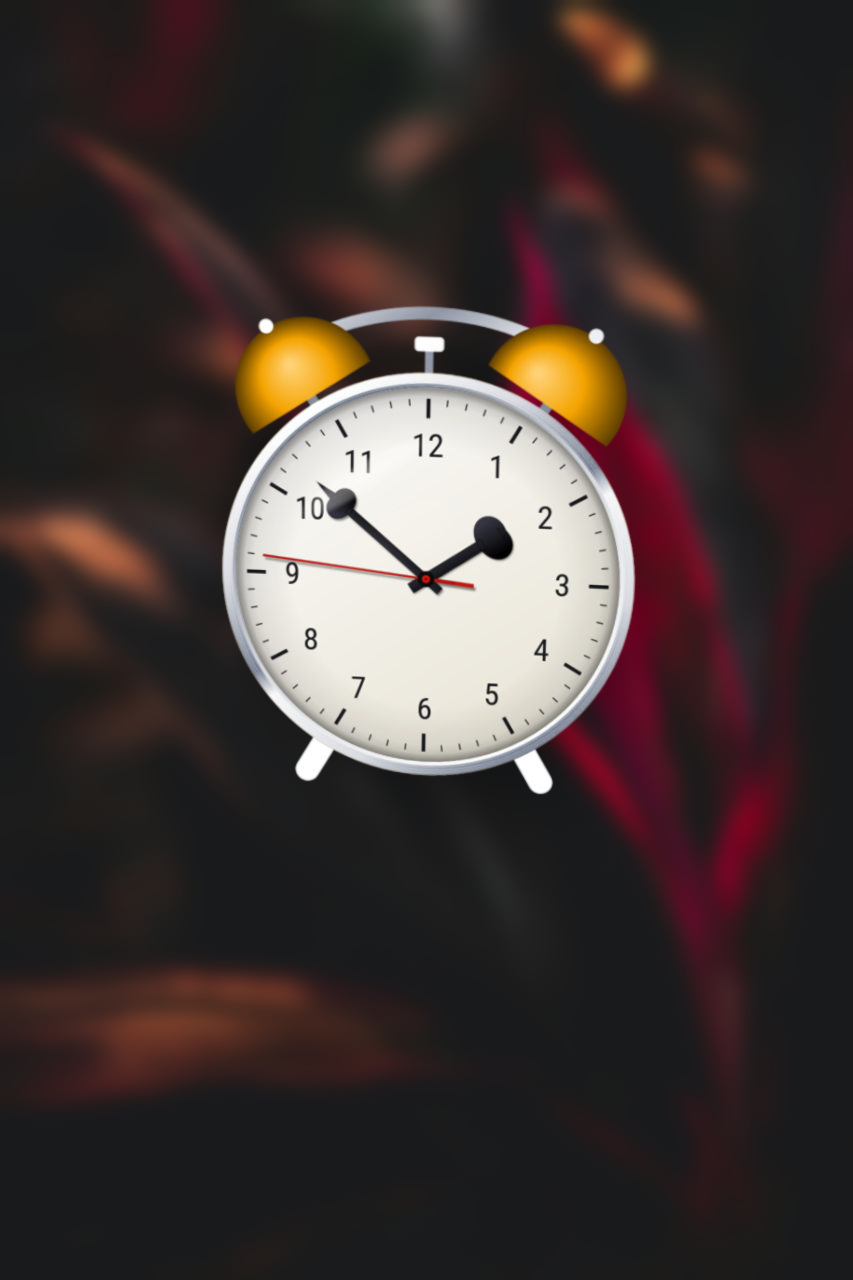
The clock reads 1h51m46s
